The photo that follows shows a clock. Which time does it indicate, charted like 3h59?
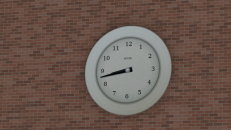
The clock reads 8h43
